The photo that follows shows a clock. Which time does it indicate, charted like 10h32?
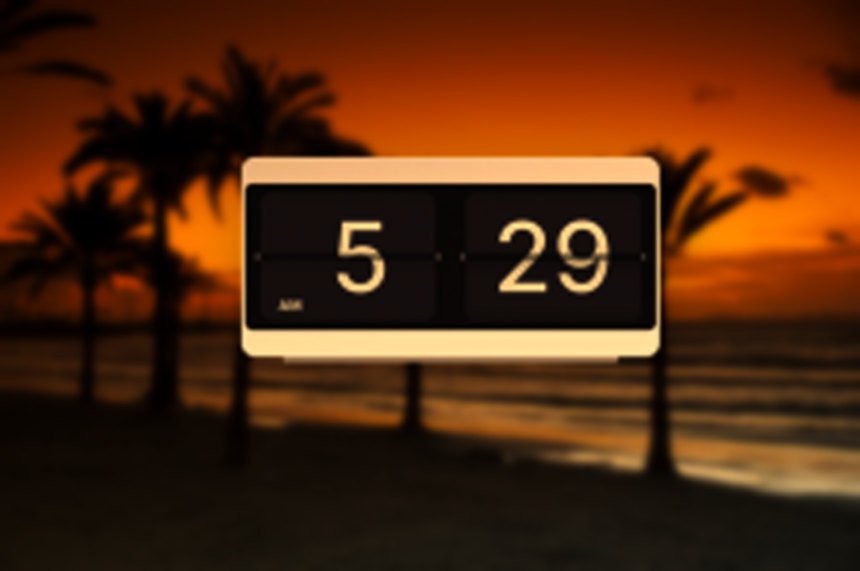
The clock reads 5h29
